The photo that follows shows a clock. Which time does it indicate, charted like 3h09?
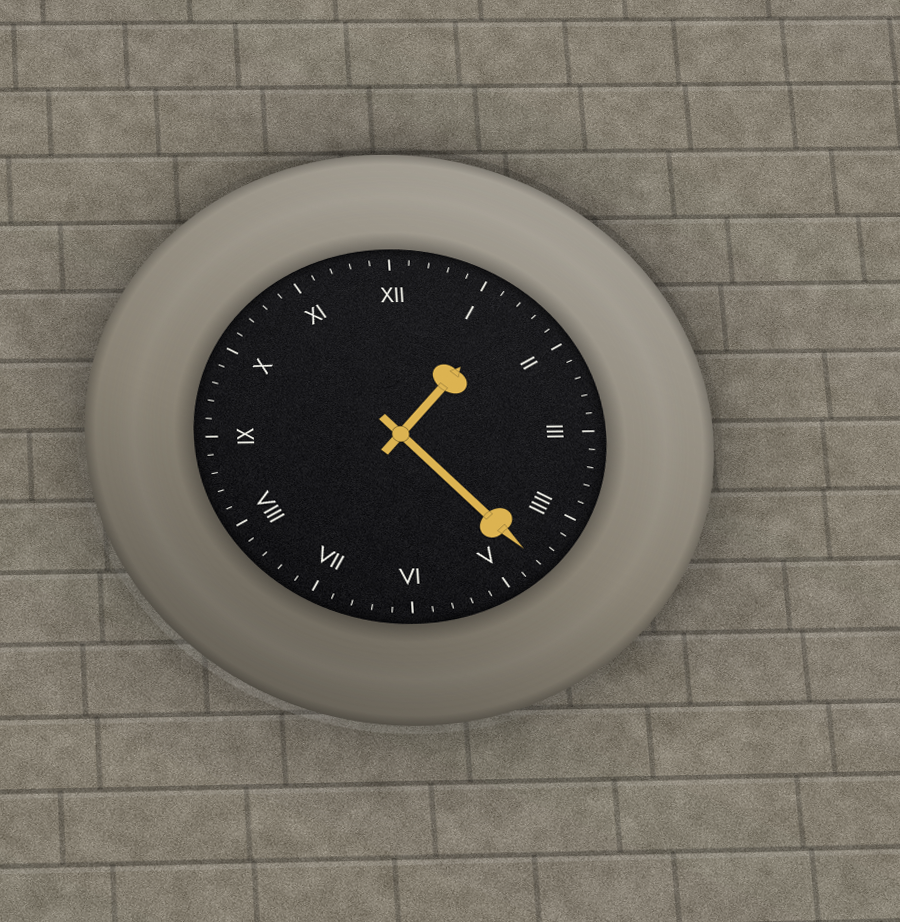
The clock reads 1h23
